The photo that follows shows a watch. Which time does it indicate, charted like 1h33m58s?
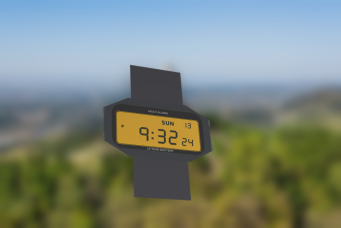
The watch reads 9h32m24s
